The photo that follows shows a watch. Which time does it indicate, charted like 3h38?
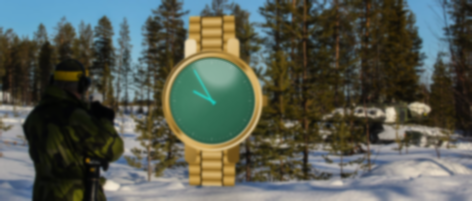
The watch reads 9h55
